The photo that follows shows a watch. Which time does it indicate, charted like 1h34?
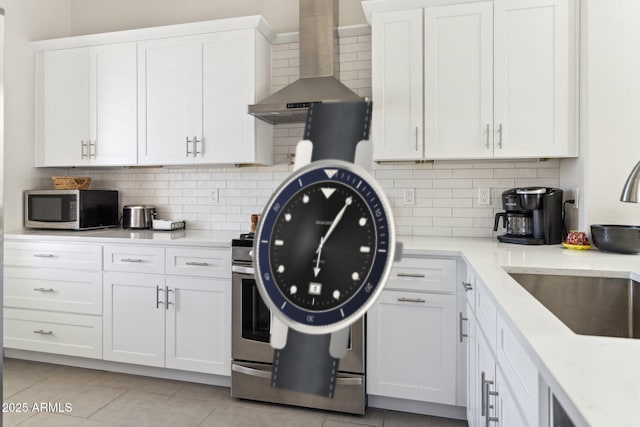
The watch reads 6h05
